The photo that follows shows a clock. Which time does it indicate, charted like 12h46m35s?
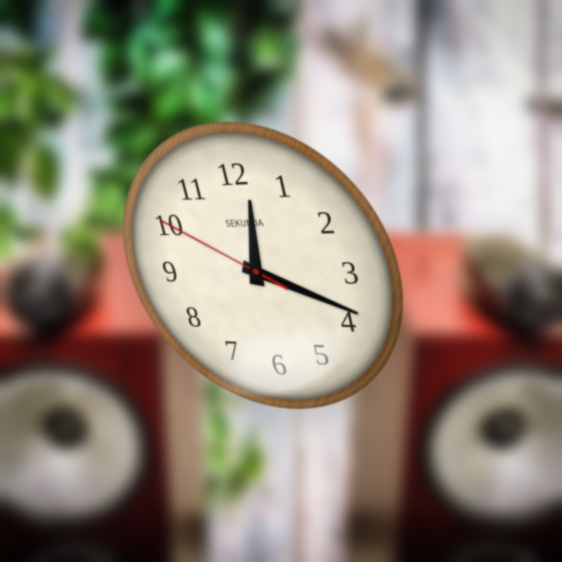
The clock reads 12h18m50s
